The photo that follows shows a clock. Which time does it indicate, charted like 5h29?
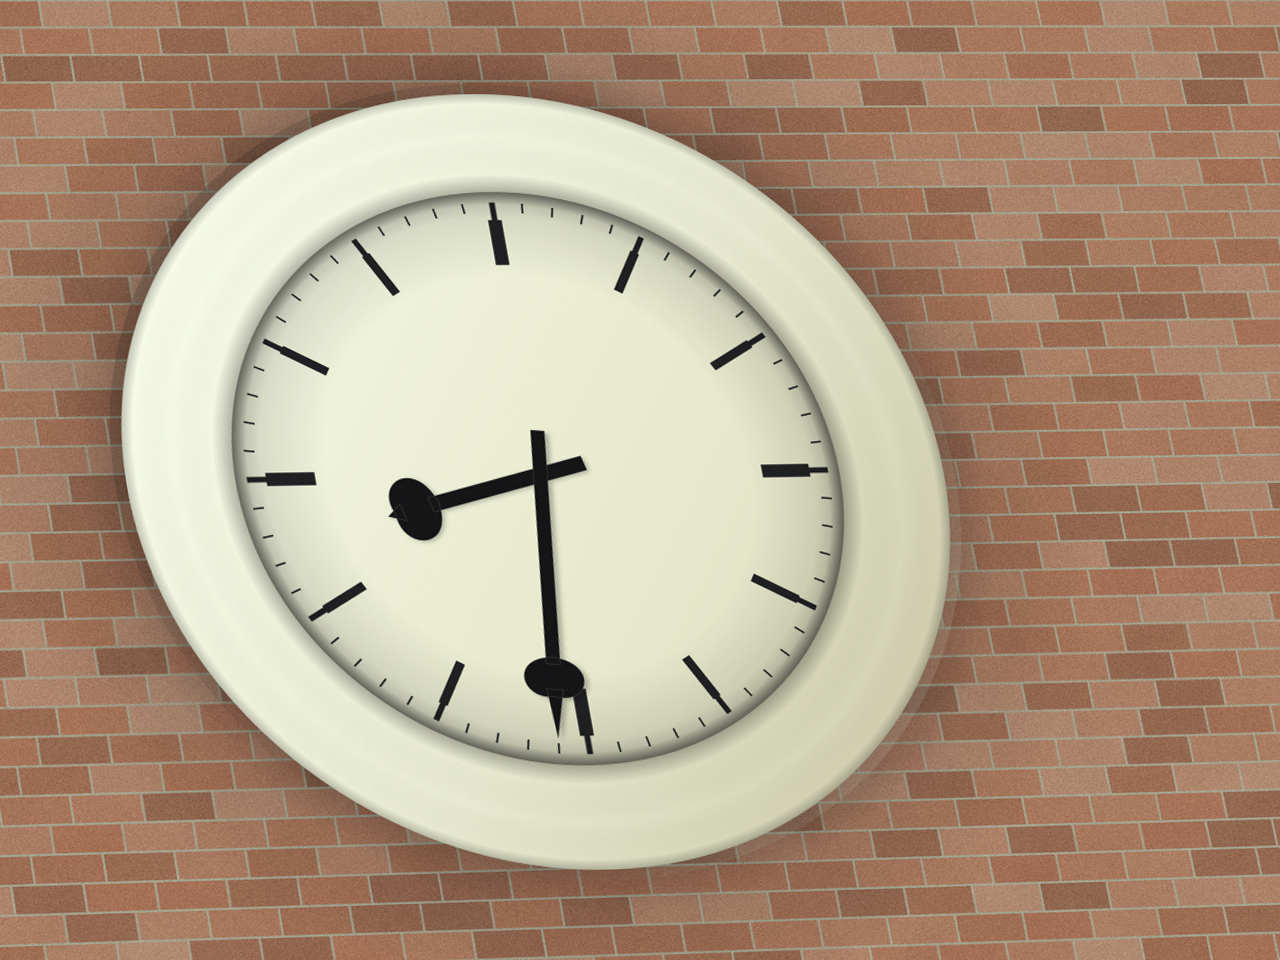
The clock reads 8h31
